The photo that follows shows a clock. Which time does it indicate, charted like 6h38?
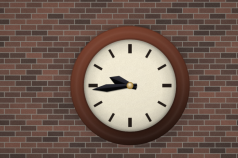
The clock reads 9h44
